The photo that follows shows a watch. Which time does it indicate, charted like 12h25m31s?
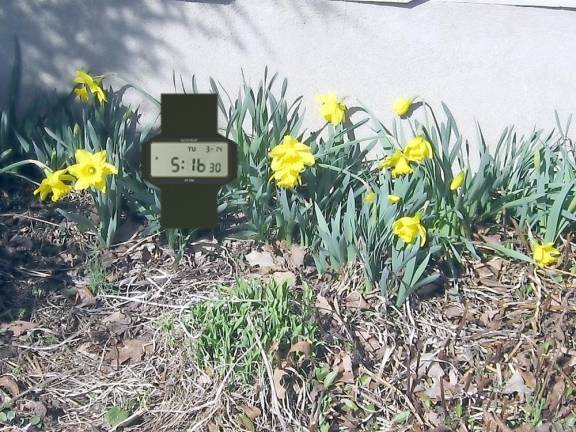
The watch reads 5h16m30s
